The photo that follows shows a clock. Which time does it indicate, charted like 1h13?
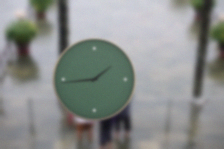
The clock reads 1h44
